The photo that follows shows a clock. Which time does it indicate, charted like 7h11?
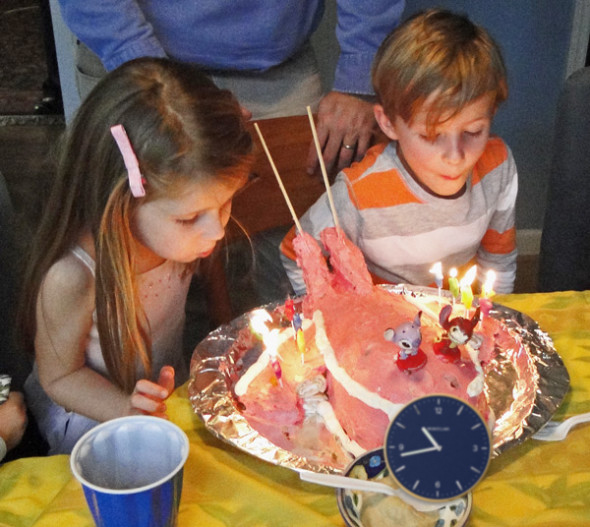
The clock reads 10h43
